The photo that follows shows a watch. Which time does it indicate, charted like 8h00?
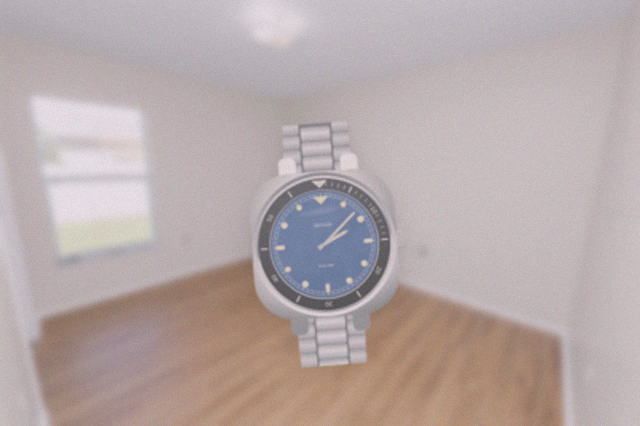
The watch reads 2h08
